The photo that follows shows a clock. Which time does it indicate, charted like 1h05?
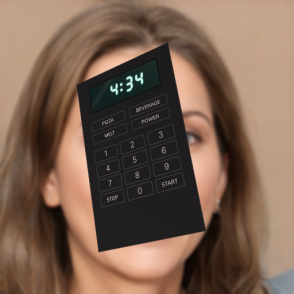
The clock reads 4h34
